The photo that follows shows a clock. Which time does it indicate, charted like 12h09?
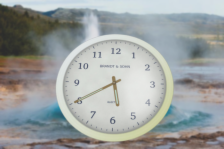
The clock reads 5h40
